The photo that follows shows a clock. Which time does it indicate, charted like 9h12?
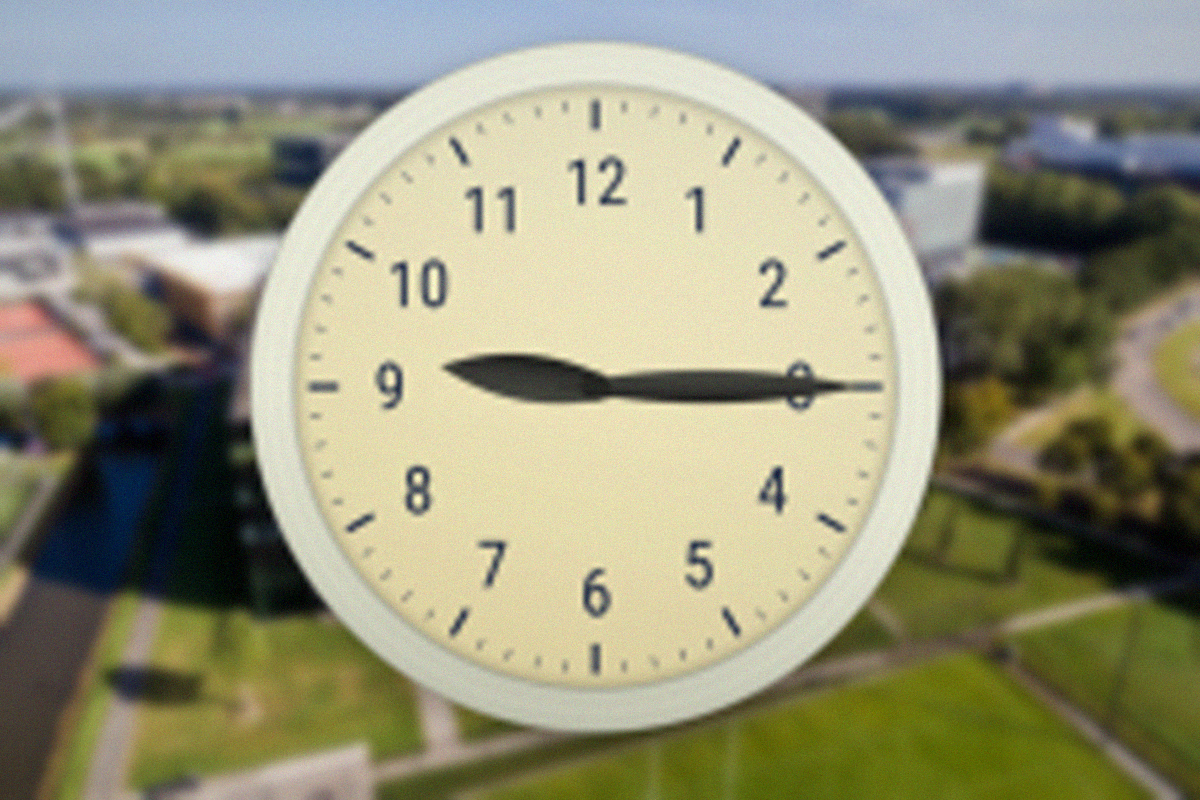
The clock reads 9h15
